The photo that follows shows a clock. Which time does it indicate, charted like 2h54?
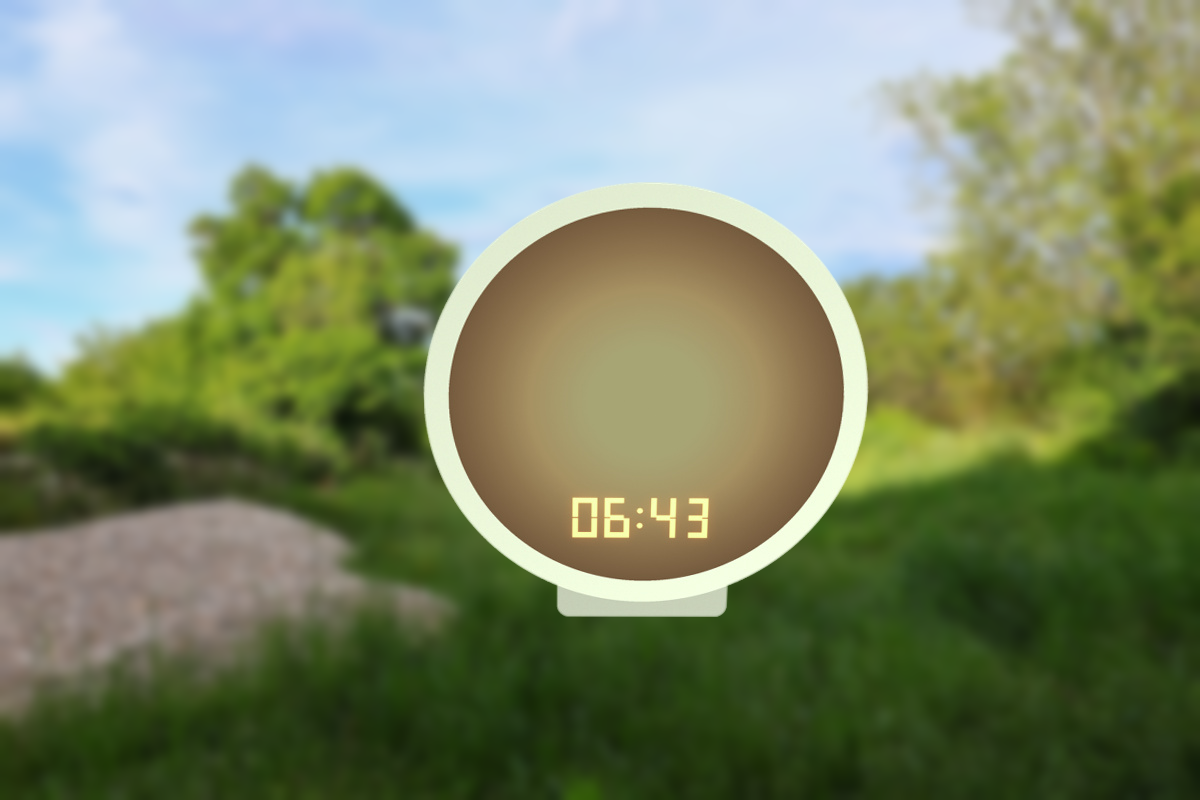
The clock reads 6h43
